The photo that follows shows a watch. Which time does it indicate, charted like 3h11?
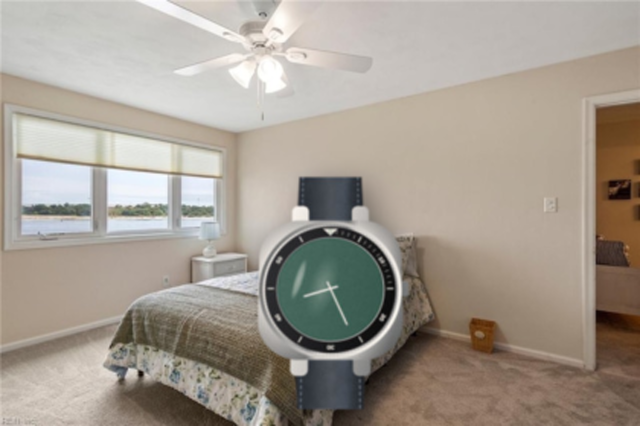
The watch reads 8h26
